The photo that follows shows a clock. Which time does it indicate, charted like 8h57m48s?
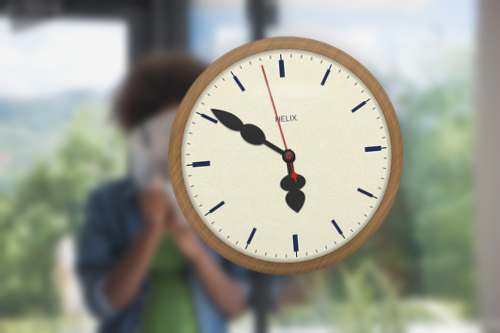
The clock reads 5h50m58s
